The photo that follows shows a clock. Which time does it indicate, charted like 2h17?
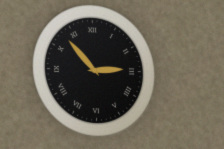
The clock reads 2h53
